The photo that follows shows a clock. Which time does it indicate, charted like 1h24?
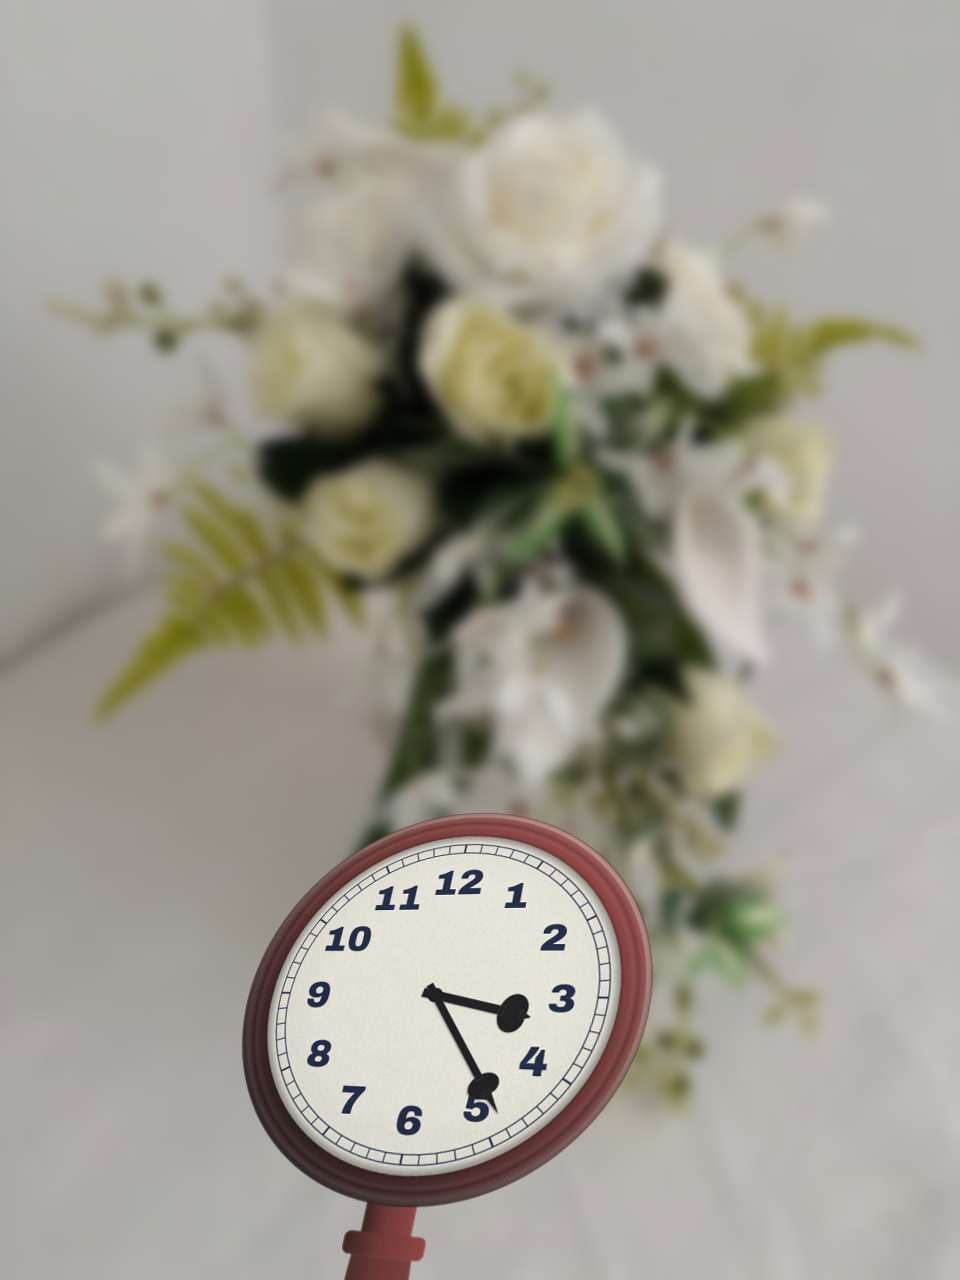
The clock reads 3h24
